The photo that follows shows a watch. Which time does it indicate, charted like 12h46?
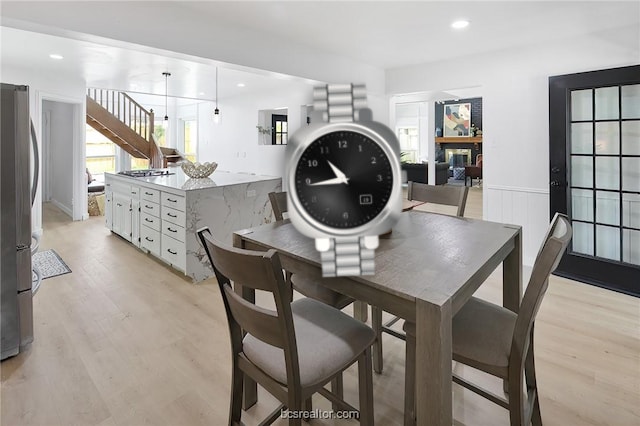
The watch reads 10h44
